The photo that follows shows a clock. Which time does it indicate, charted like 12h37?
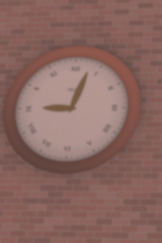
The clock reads 9h03
